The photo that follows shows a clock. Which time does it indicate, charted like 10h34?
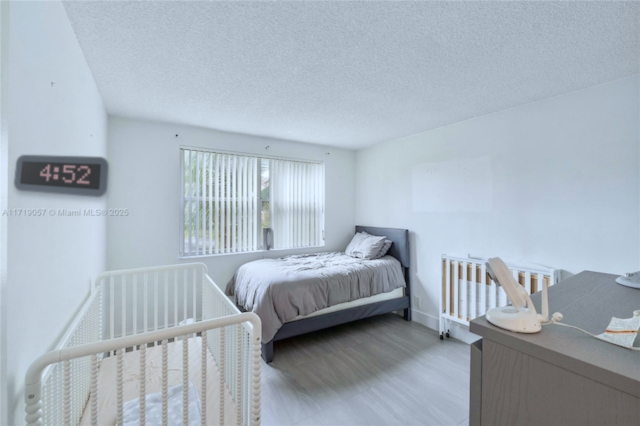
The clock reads 4h52
